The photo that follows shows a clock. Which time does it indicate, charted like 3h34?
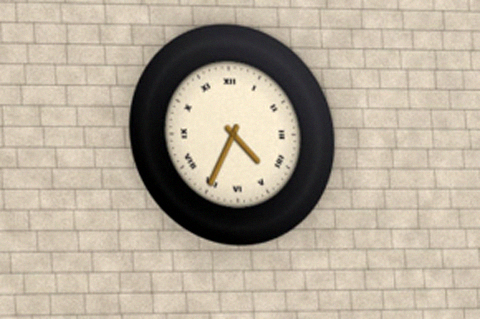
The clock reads 4h35
